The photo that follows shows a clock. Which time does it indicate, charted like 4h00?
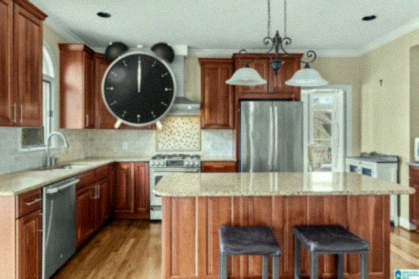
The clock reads 12h00
